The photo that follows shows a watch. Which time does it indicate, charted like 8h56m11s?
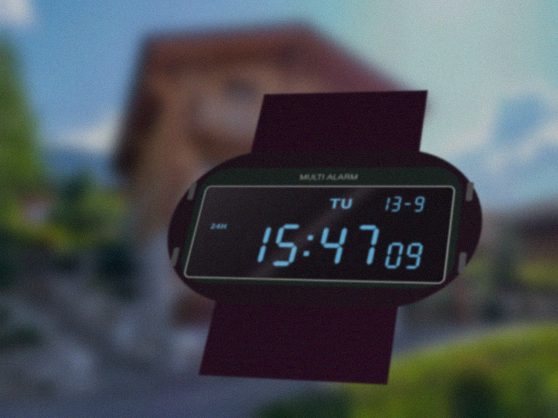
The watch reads 15h47m09s
